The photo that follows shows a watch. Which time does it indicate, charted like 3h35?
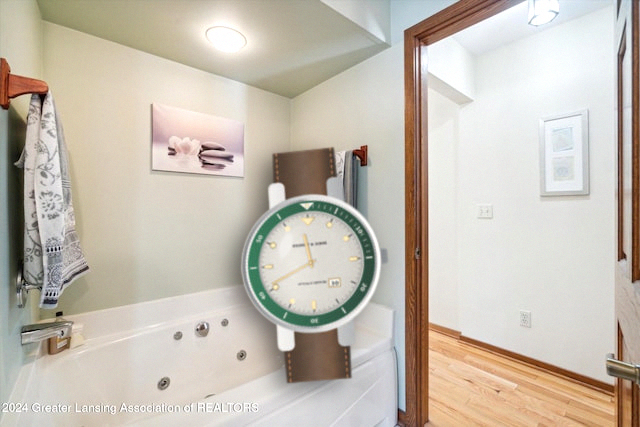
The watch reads 11h41
